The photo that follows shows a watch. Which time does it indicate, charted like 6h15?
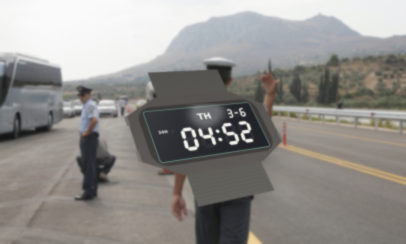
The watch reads 4h52
